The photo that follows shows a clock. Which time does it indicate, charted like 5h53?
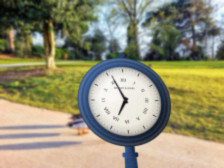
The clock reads 6h56
